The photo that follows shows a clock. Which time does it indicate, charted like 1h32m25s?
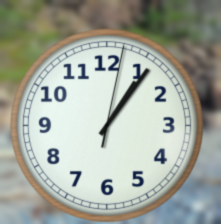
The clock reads 1h06m02s
